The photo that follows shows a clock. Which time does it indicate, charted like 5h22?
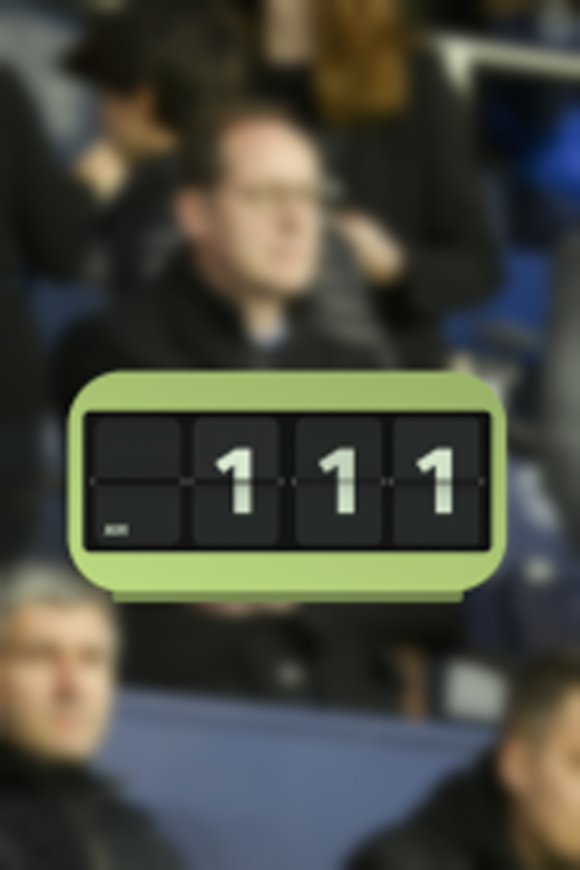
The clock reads 1h11
